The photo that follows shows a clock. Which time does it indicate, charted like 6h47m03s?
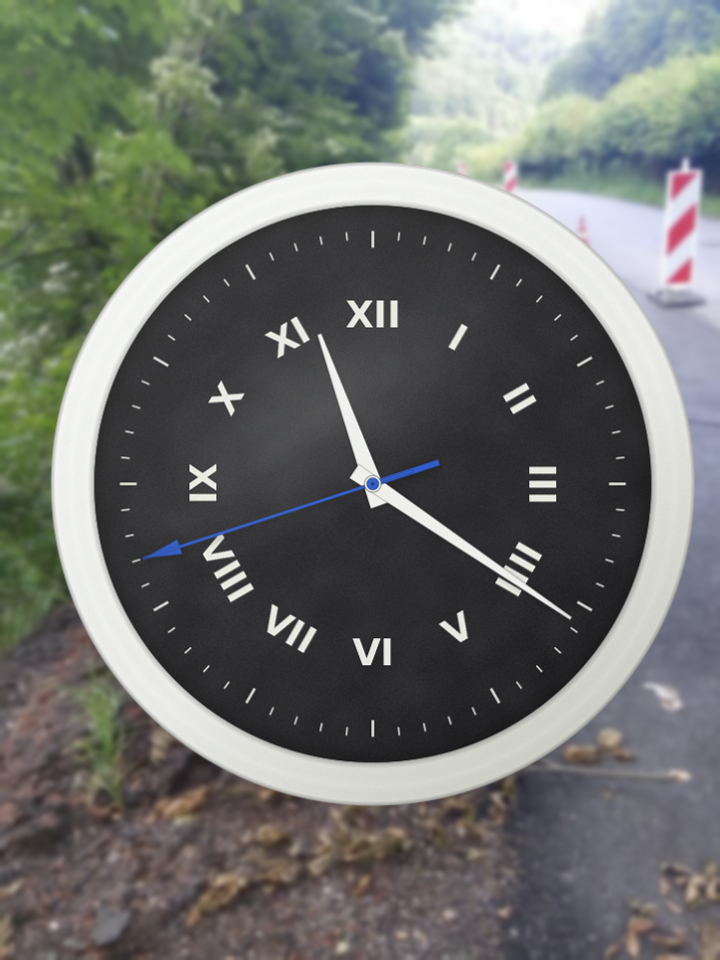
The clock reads 11h20m42s
